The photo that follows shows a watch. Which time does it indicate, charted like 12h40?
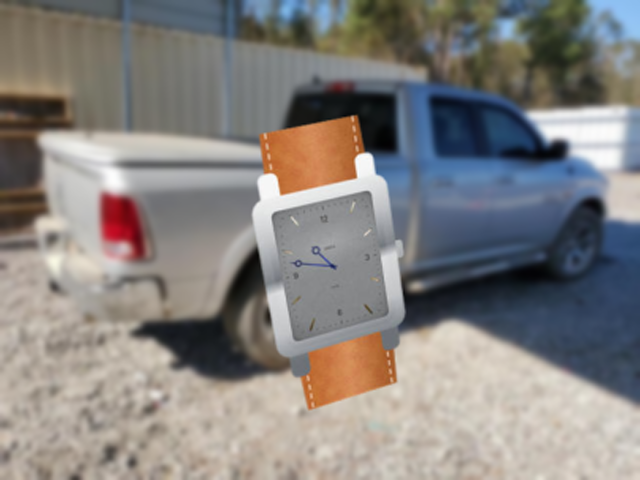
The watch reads 10h48
